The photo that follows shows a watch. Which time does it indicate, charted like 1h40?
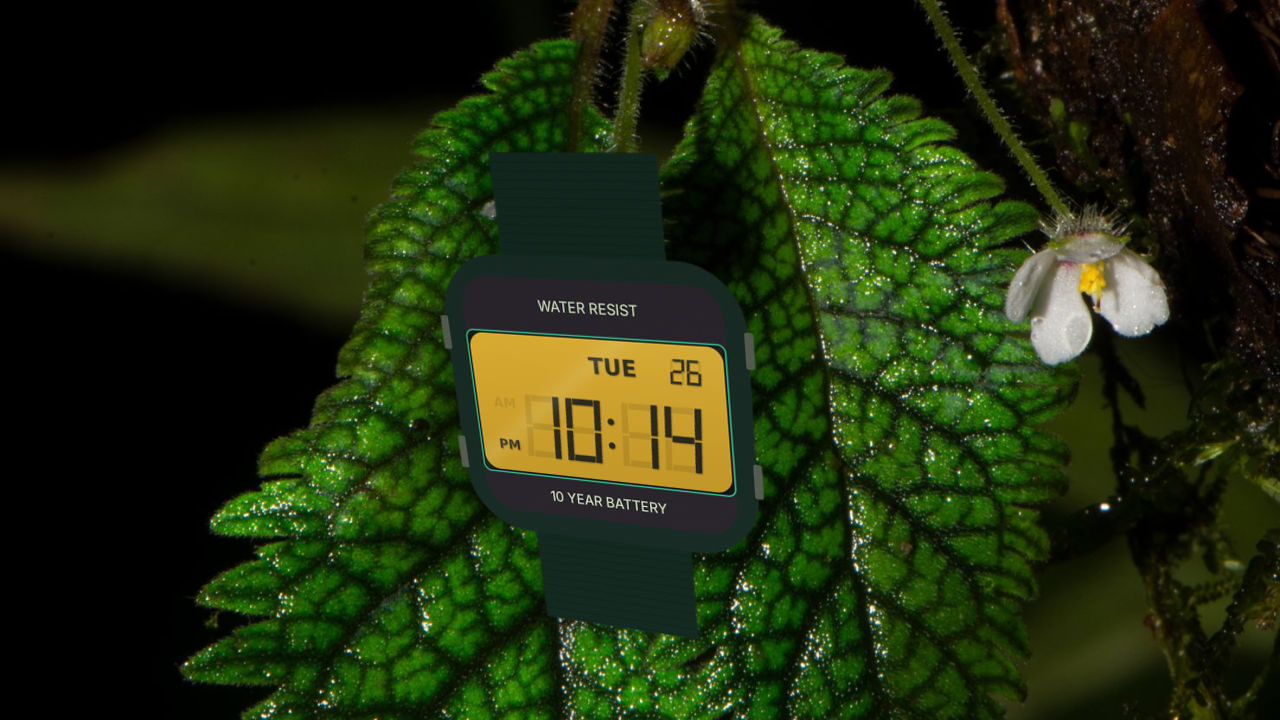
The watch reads 10h14
